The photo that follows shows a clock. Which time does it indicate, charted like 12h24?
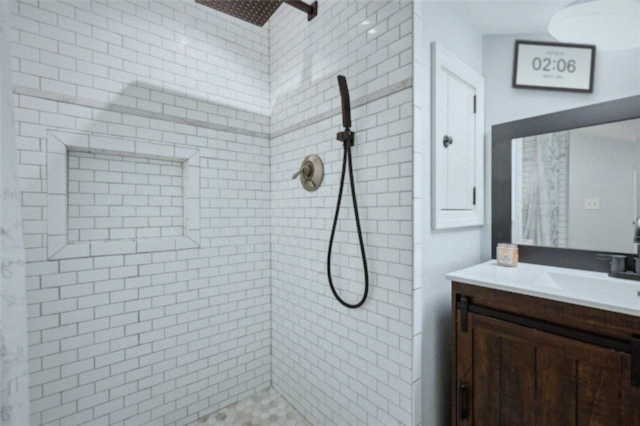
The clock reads 2h06
